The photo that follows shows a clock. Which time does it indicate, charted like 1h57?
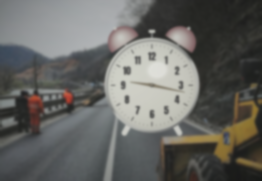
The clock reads 9h17
